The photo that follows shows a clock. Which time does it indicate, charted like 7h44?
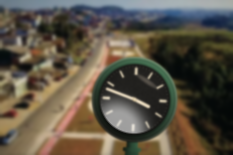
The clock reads 3h48
